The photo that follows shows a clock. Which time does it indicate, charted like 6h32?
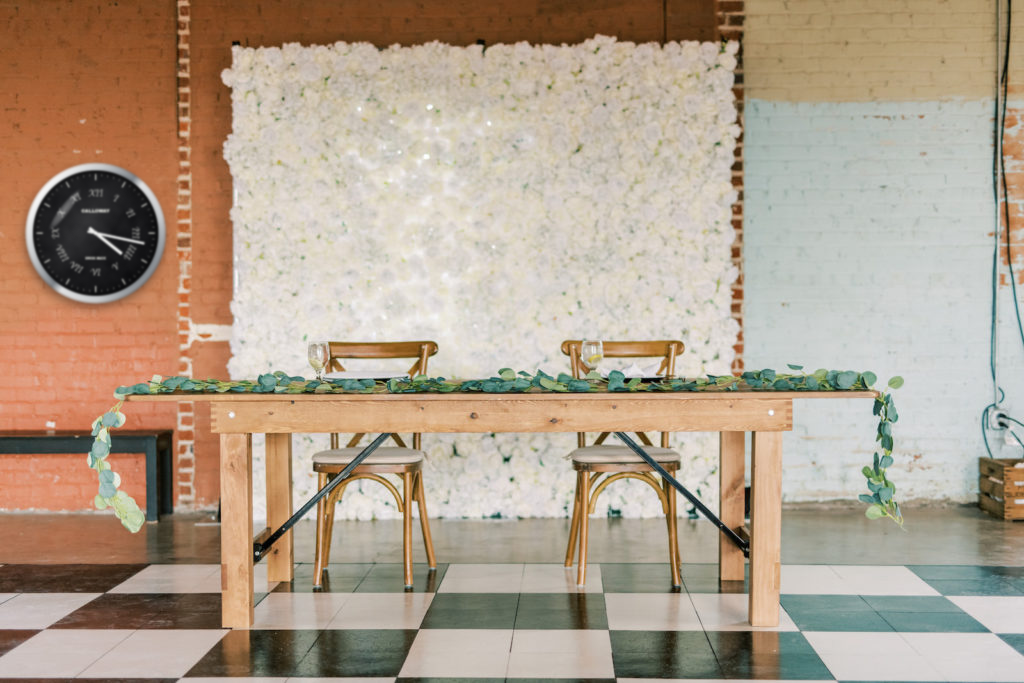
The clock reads 4h17
